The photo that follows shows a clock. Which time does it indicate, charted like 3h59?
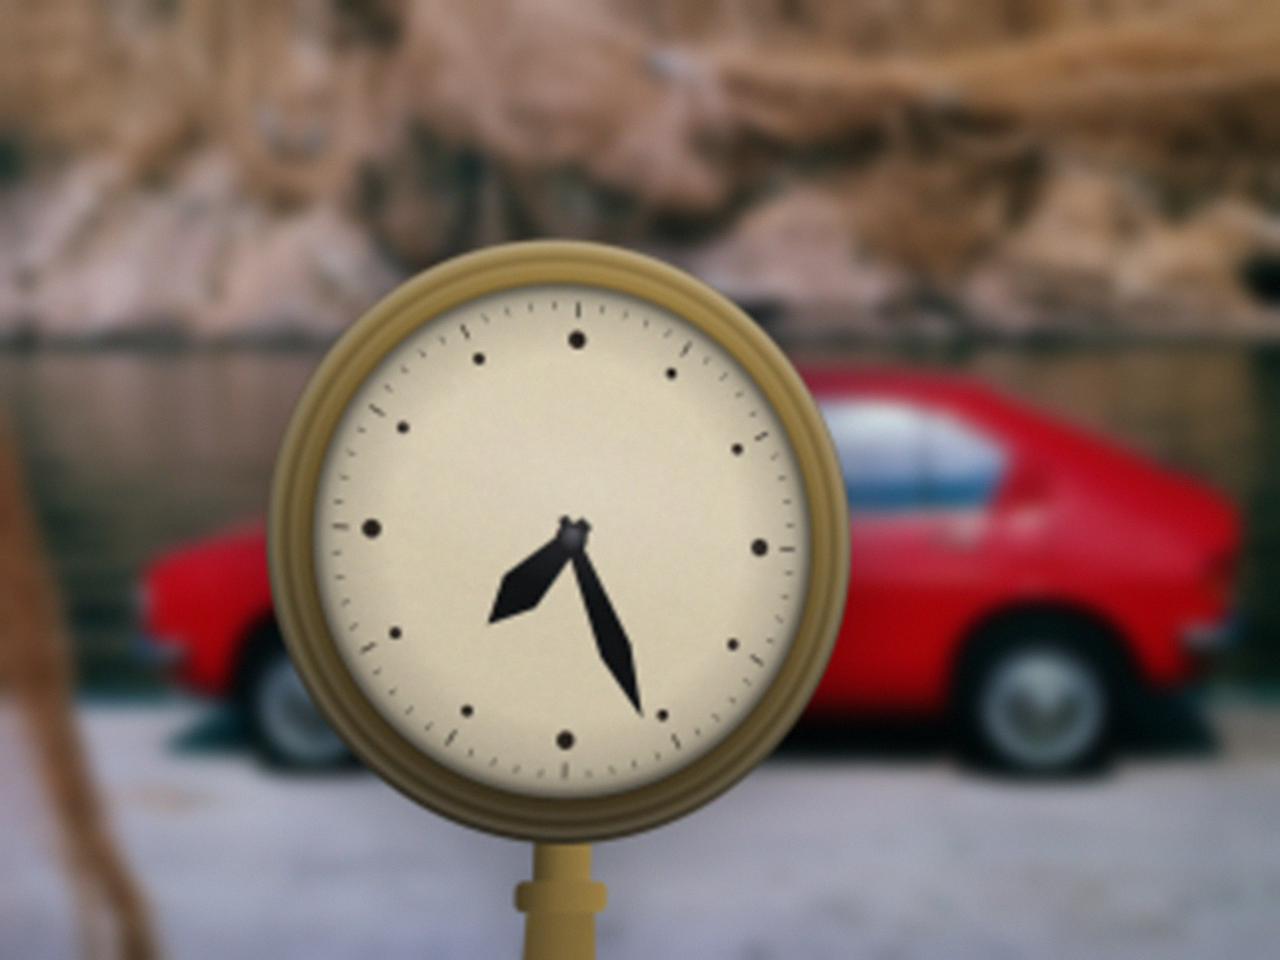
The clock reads 7h26
